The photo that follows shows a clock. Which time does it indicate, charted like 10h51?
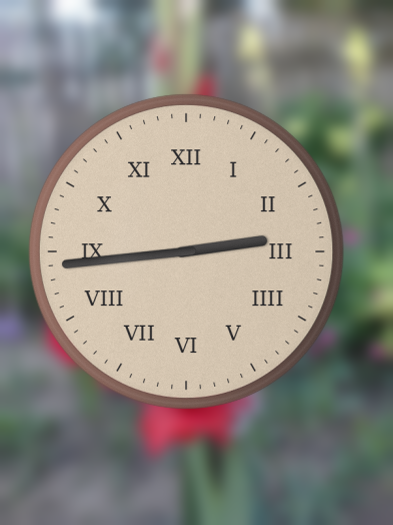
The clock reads 2h44
